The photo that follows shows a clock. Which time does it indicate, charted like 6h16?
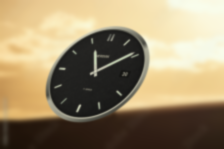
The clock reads 11h09
